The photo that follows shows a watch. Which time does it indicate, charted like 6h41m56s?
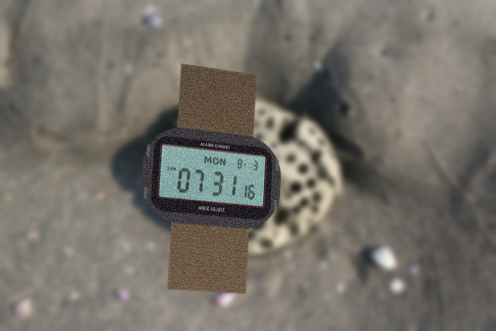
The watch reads 7h31m16s
